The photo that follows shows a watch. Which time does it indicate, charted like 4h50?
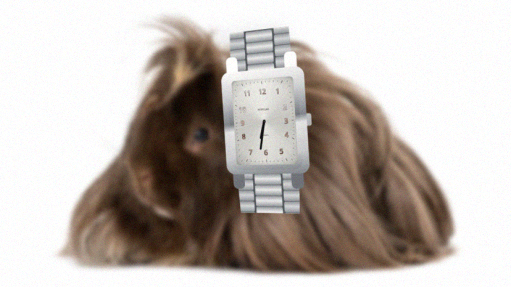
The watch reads 6h32
